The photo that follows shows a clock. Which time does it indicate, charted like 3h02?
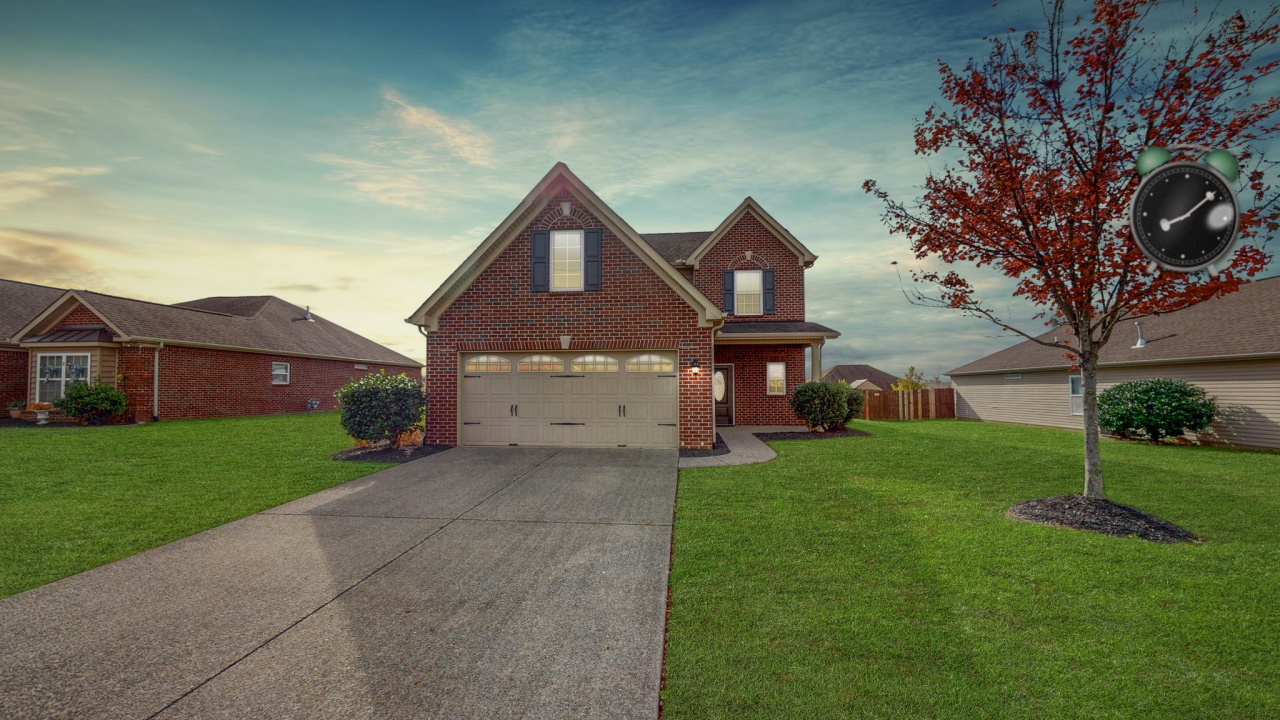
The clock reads 8h08
